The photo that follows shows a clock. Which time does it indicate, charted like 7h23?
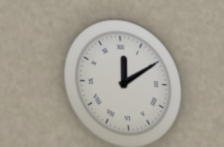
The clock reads 12h10
